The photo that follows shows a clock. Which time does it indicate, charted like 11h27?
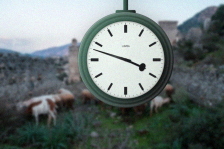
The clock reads 3h48
